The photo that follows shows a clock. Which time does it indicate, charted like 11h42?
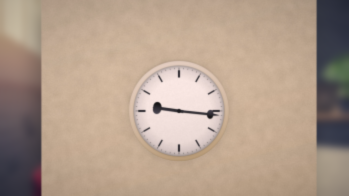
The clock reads 9h16
